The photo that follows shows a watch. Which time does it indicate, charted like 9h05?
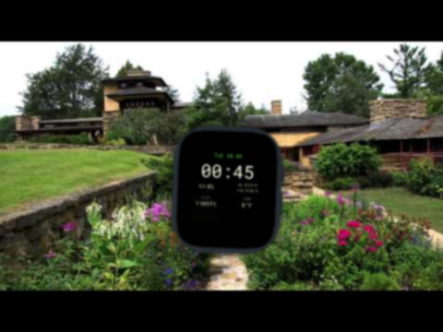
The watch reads 0h45
